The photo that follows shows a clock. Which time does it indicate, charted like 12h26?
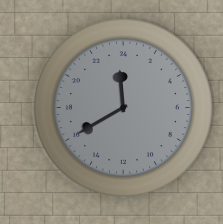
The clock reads 23h40
